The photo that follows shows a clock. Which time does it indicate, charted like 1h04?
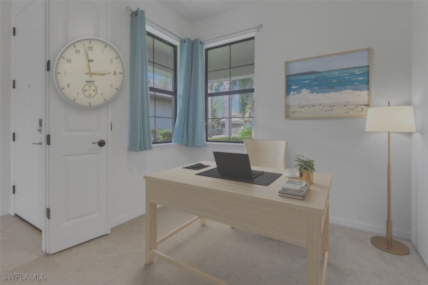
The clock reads 2h58
